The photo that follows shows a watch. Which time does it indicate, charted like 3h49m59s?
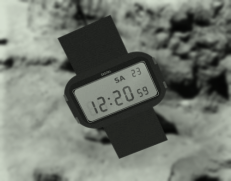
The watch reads 12h20m59s
